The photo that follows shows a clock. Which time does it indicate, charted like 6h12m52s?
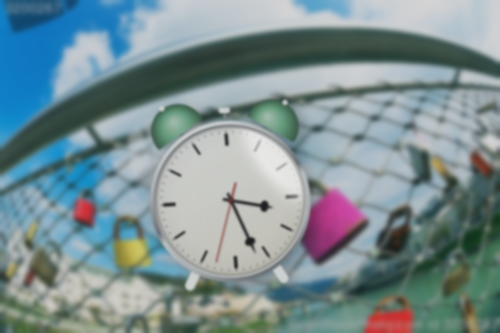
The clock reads 3h26m33s
